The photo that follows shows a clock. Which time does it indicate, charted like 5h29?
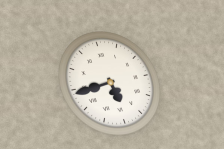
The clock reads 5h44
